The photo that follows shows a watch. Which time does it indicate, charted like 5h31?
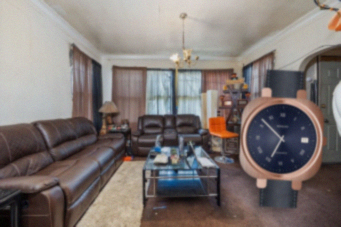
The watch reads 6h52
